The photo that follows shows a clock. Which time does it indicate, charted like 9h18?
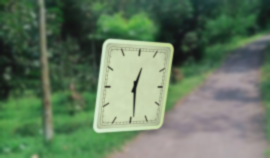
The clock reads 12h29
